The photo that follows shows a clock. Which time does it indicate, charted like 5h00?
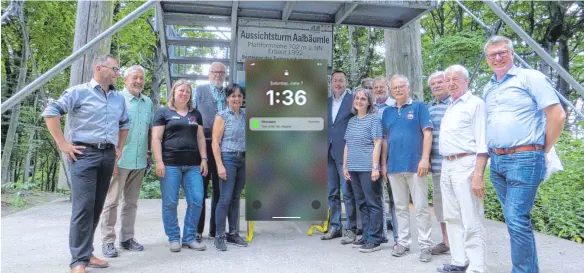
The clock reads 1h36
